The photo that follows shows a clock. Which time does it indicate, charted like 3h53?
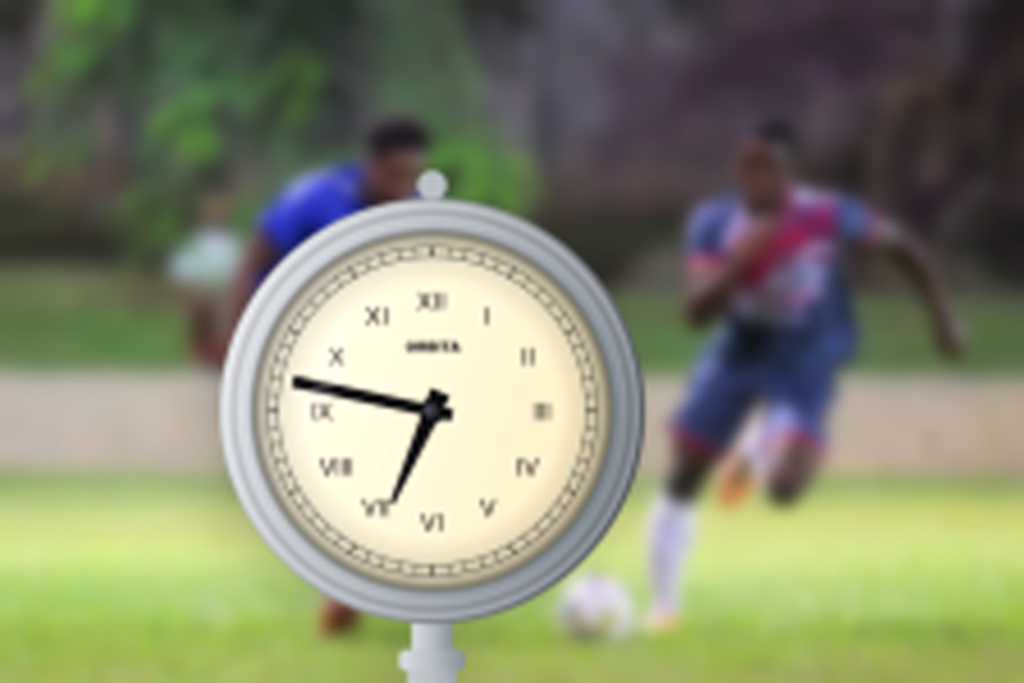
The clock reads 6h47
